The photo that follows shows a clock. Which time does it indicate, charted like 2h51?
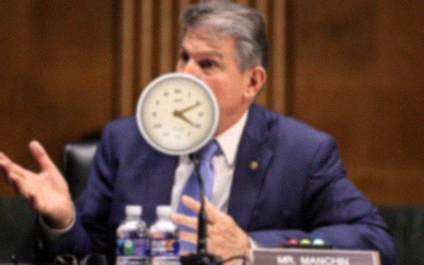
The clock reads 4h11
